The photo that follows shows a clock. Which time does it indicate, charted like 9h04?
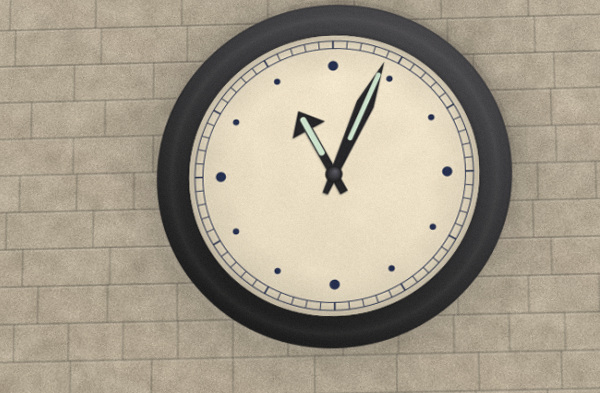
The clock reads 11h04
